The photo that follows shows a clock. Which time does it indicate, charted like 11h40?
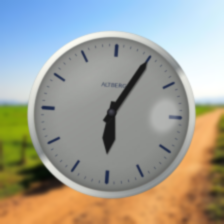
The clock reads 6h05
